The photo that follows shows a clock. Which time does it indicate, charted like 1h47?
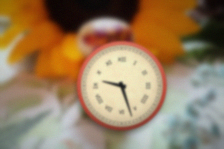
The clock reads 9h27
